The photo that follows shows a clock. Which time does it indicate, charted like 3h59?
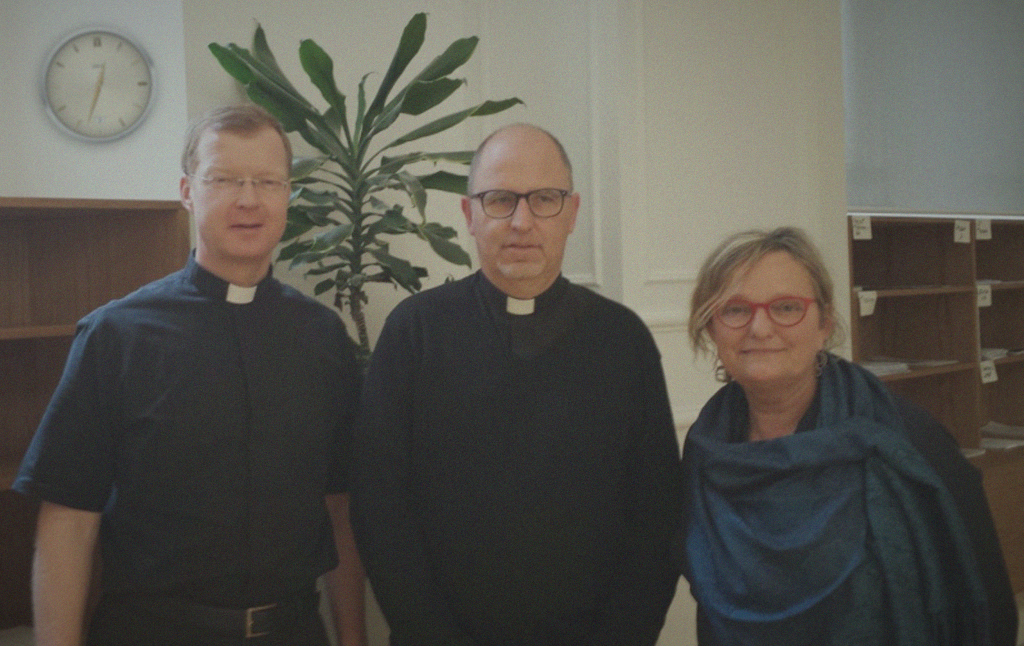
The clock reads 12h33
